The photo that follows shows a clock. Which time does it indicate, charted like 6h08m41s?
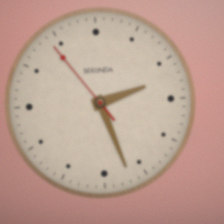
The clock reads 2h26m54s
